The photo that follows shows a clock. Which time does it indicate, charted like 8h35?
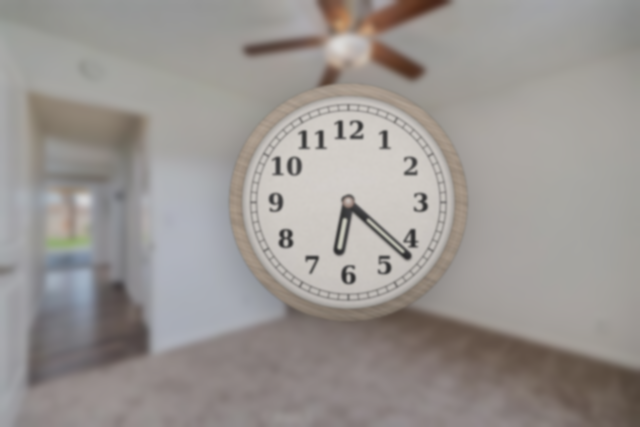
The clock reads 6h22
